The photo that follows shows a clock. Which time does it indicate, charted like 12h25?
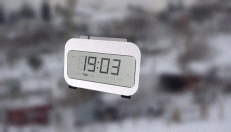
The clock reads 19h03
